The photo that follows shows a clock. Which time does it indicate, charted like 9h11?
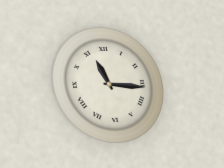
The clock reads 11h16
